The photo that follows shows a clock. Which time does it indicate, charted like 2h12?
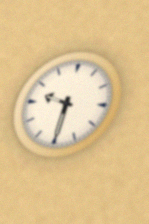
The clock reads 9h30
